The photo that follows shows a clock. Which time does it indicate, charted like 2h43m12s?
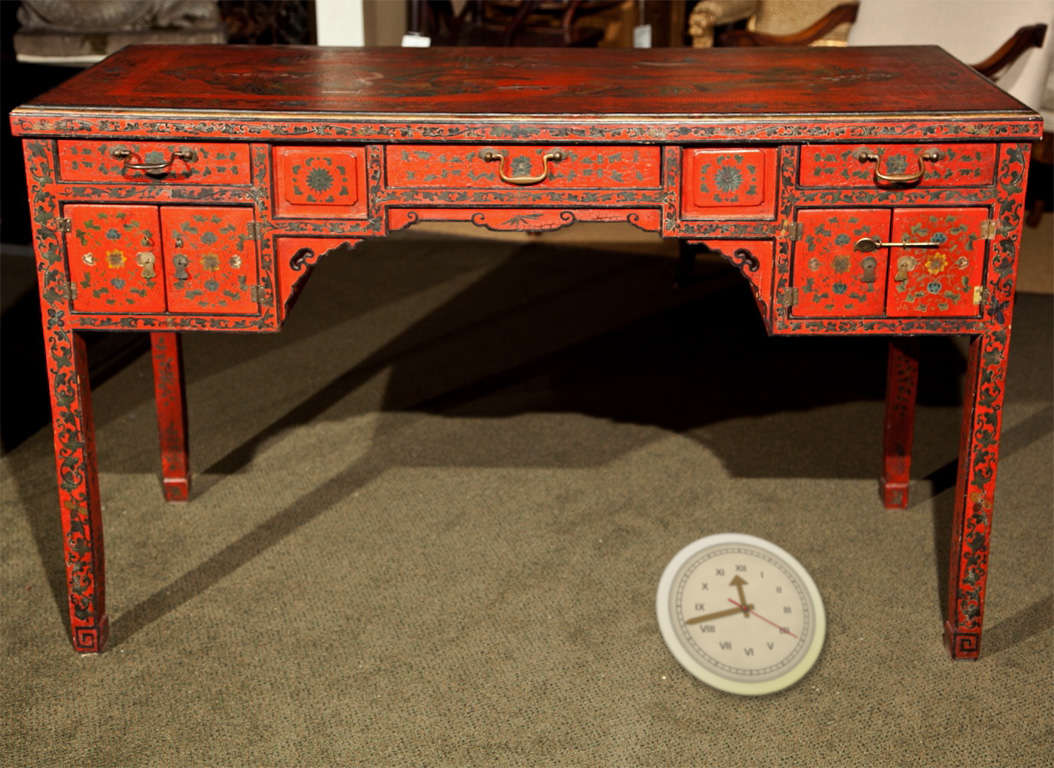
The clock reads 11h42m20s
